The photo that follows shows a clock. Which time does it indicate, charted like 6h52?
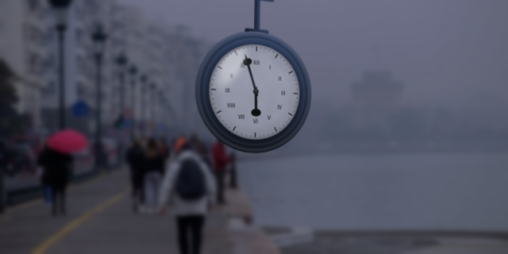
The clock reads 5h57
